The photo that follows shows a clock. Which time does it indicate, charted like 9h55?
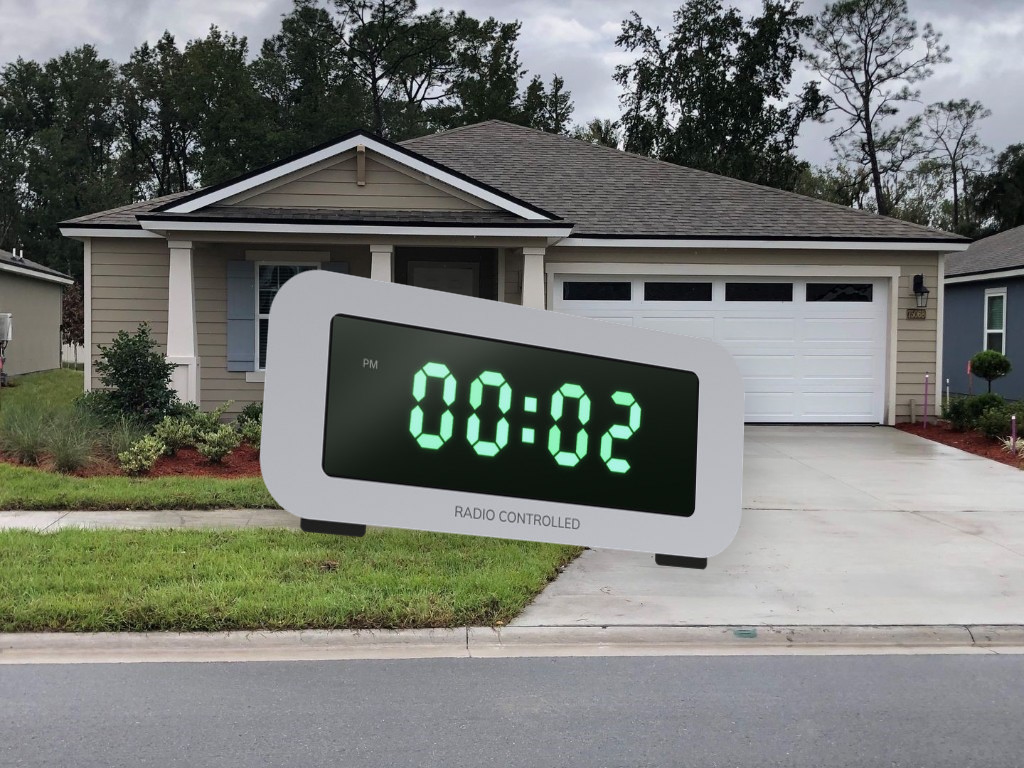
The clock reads 0h02
